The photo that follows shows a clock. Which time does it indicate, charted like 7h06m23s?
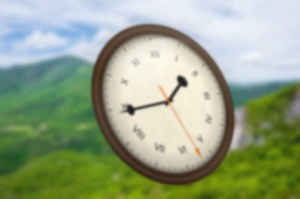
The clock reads 1h44m27s
